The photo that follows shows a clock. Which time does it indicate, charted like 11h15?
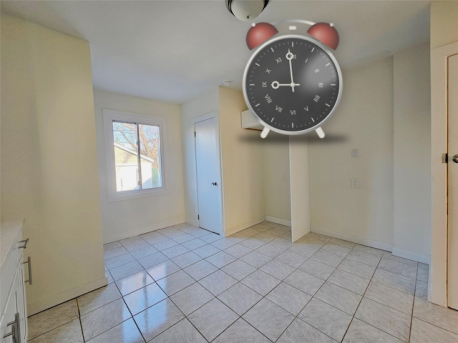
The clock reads 8h59
